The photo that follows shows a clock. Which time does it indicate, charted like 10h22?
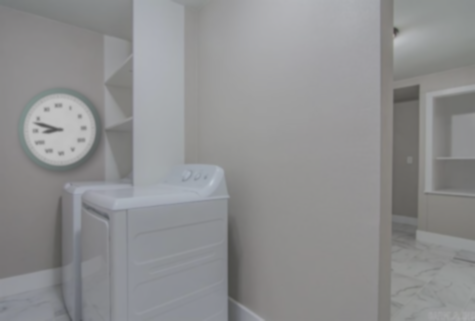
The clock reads 8h48
